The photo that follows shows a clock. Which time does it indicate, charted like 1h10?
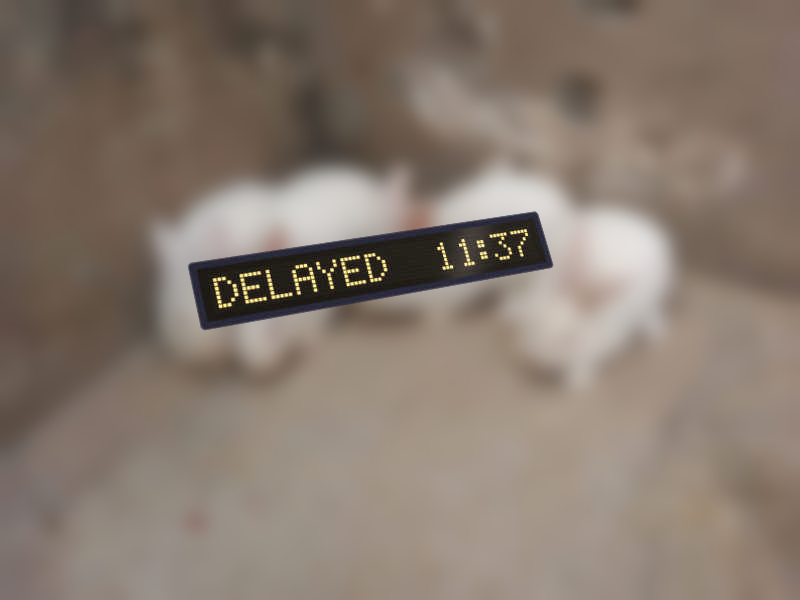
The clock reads 11h37
